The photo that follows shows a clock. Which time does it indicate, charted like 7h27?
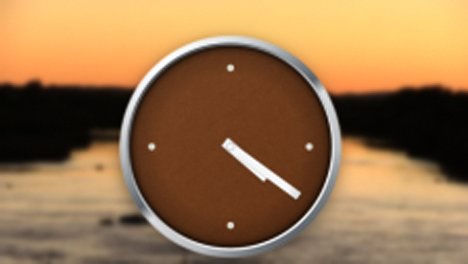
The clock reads 4h21
